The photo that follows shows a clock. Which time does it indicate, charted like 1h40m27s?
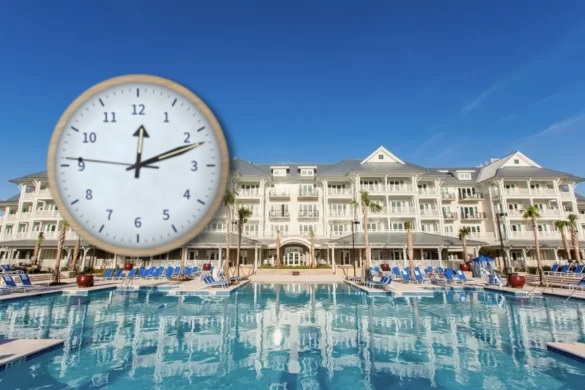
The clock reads 12h11m46s
